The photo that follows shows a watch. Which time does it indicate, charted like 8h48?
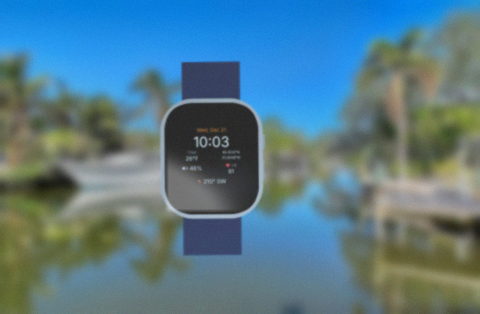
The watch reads 10h03
